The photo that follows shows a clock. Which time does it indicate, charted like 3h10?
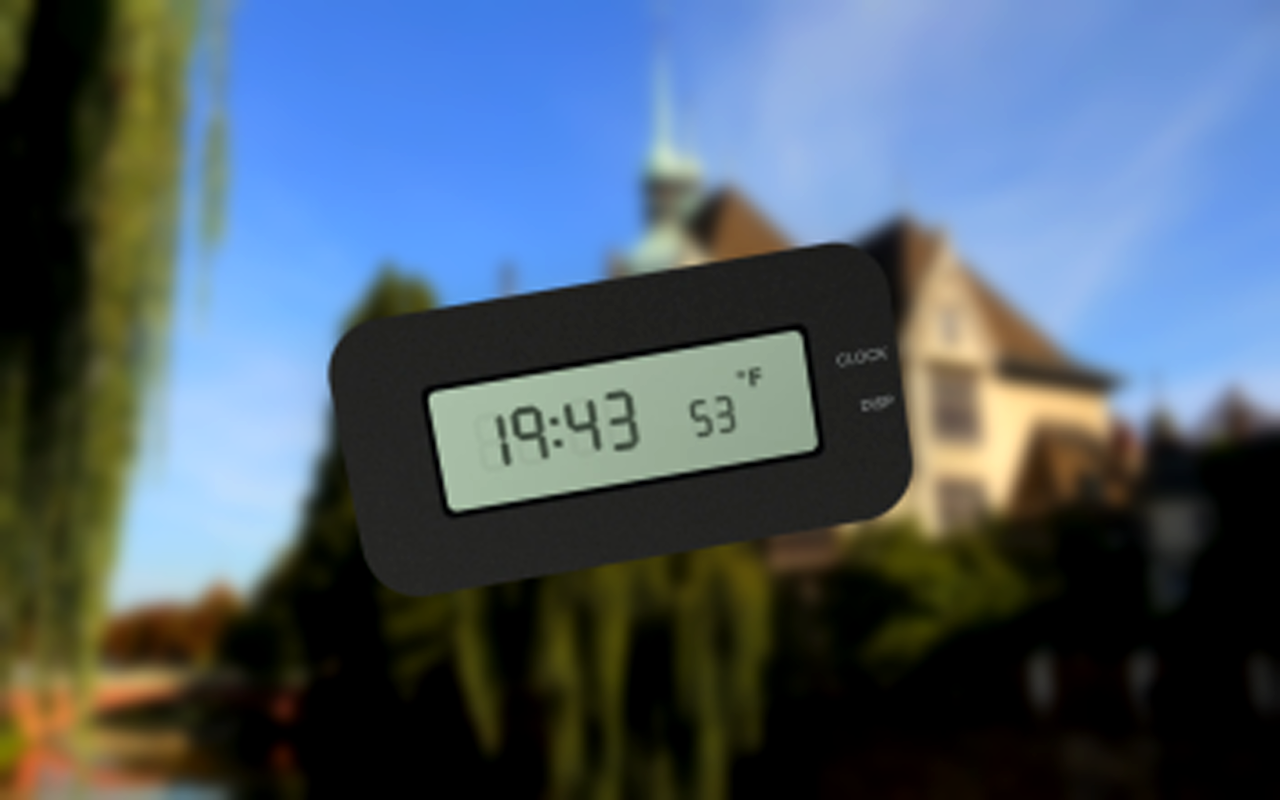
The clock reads 19h43
